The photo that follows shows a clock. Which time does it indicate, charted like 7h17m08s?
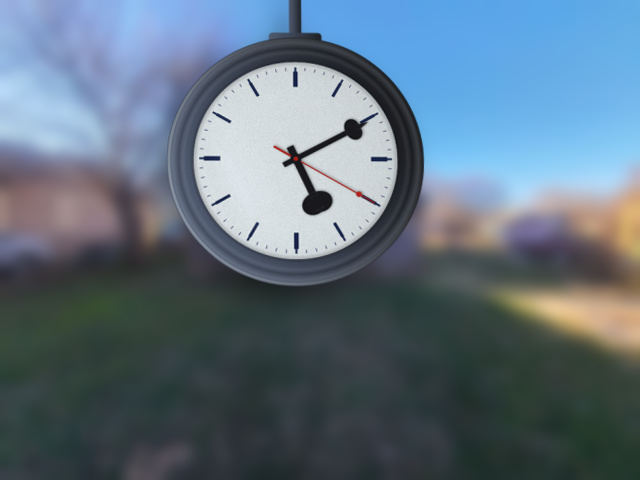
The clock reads 5h10m20s
